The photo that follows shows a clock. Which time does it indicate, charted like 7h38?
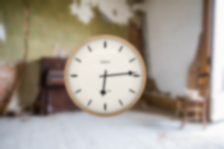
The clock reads 6h14
